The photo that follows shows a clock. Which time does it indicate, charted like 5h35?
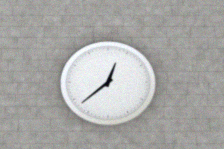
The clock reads 12h38
